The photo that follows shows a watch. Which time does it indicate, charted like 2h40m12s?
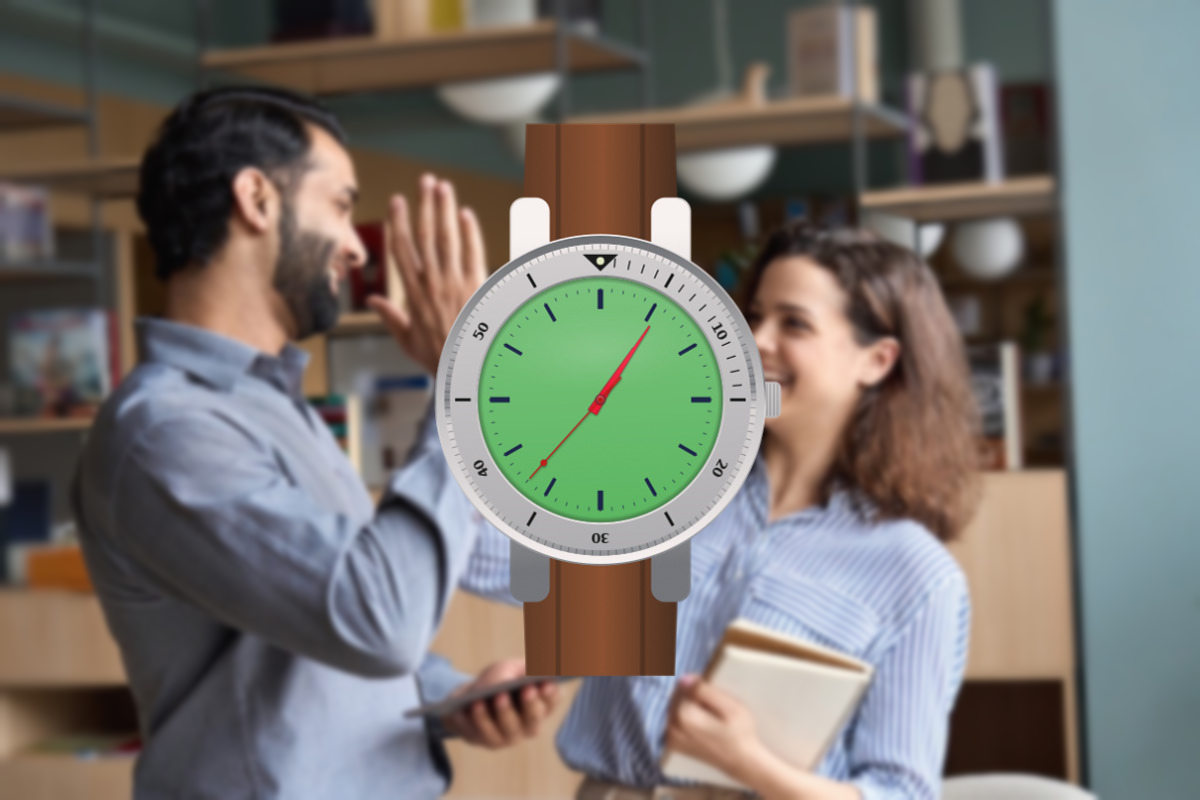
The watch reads 1h05m37s
